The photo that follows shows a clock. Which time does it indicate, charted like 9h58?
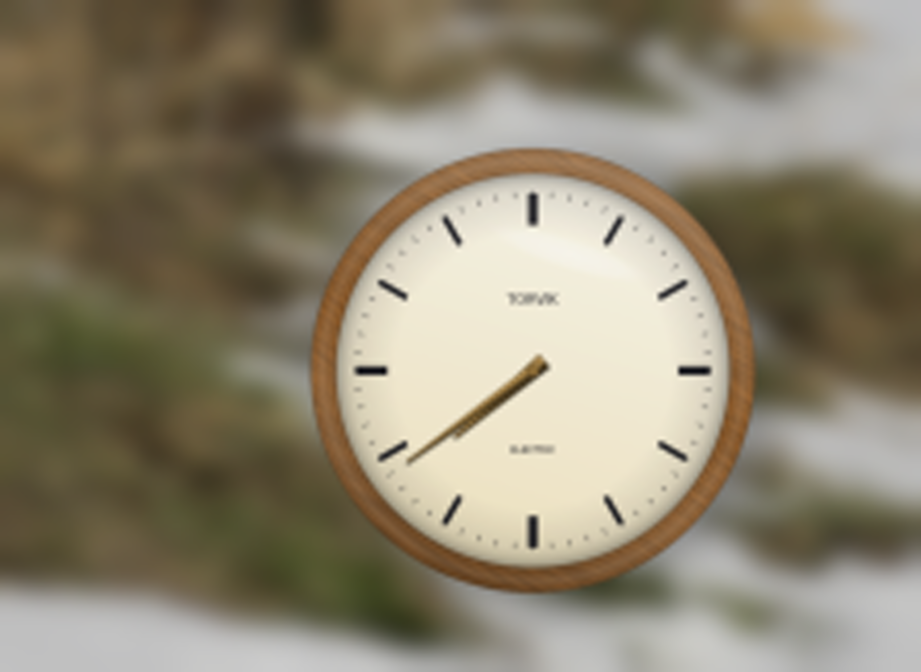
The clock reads 7h39
